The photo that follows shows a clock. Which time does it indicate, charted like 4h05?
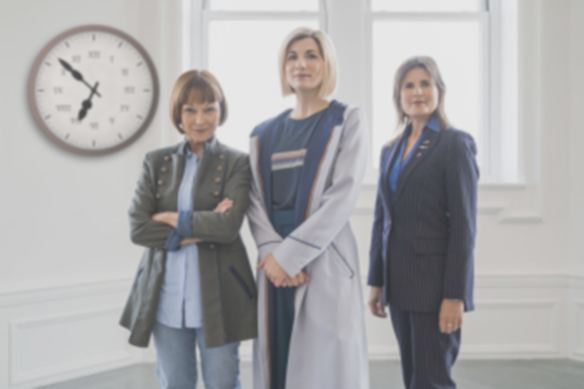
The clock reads 6h52
